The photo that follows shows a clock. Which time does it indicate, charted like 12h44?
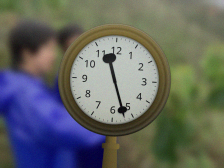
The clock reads 11h27
